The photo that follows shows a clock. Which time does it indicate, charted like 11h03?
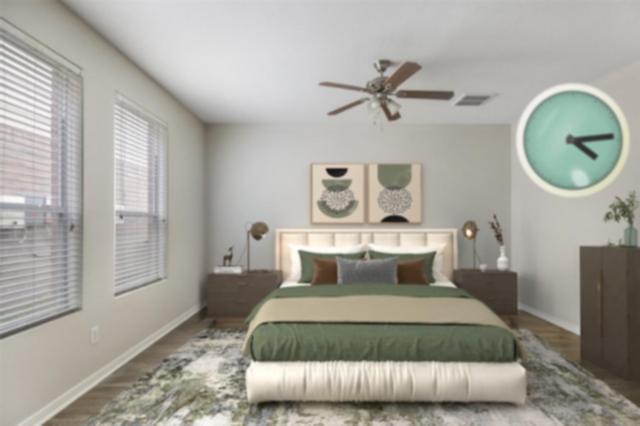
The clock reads 4h14
